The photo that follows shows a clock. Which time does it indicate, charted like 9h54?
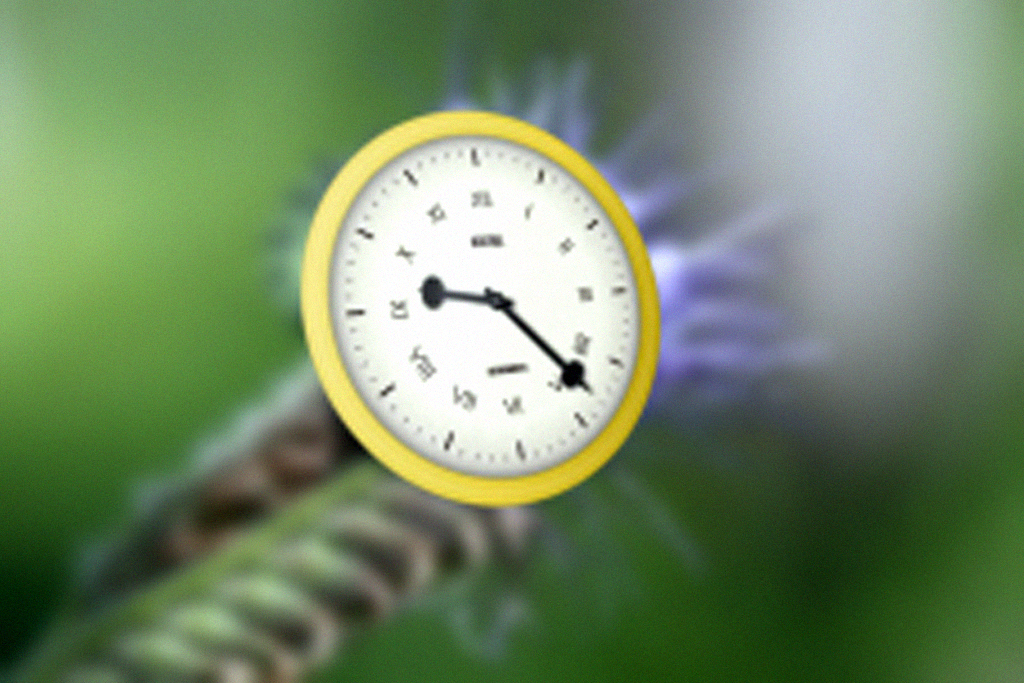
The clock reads 9h23
